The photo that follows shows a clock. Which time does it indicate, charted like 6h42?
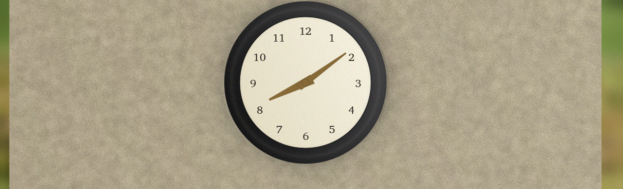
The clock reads 8h09
